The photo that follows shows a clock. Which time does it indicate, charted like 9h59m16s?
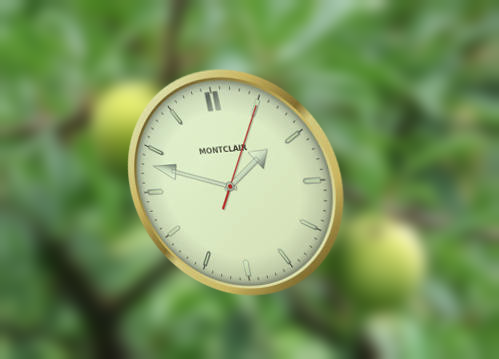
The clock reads 1h48m05s
